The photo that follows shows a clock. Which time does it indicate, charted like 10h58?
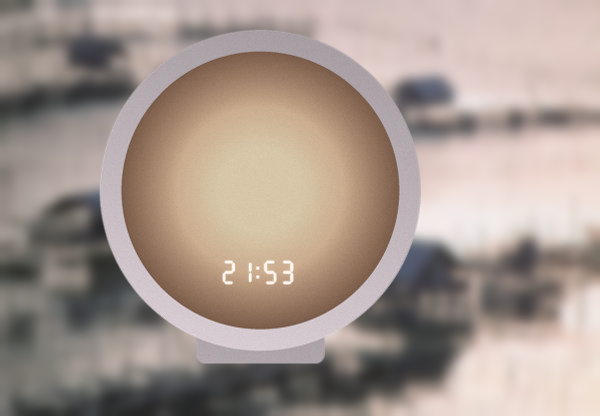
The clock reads 21h53
